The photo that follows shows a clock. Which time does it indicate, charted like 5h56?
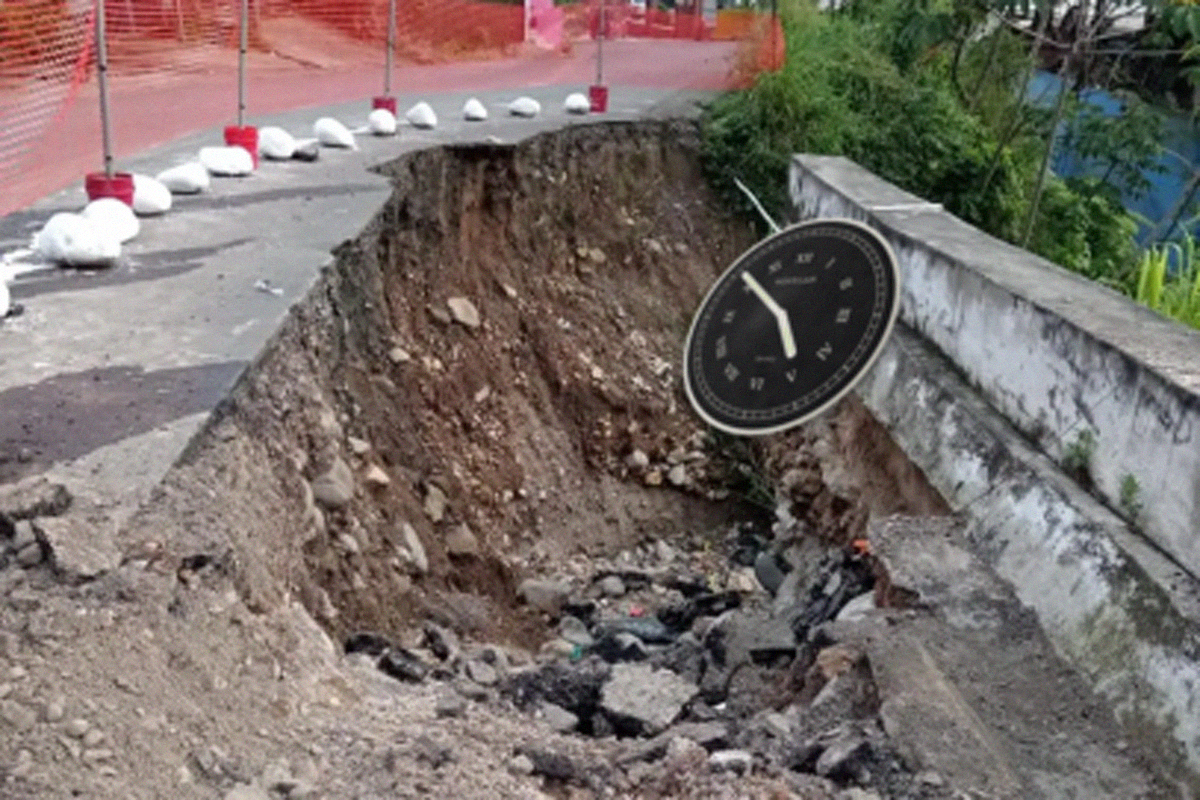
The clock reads 4h51
